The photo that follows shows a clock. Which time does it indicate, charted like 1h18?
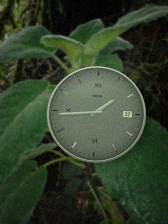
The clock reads 1h44
